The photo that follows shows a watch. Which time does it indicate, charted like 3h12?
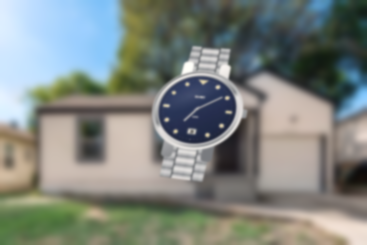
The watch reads 7h09
